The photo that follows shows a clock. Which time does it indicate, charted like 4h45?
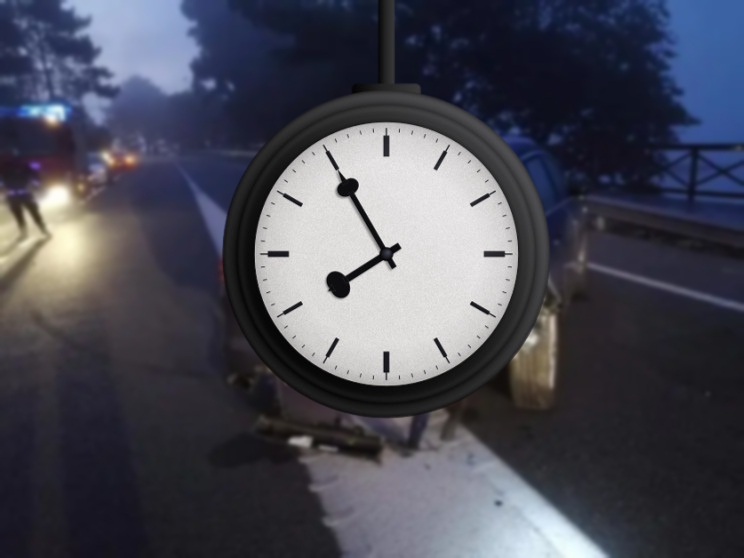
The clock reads 7h55
